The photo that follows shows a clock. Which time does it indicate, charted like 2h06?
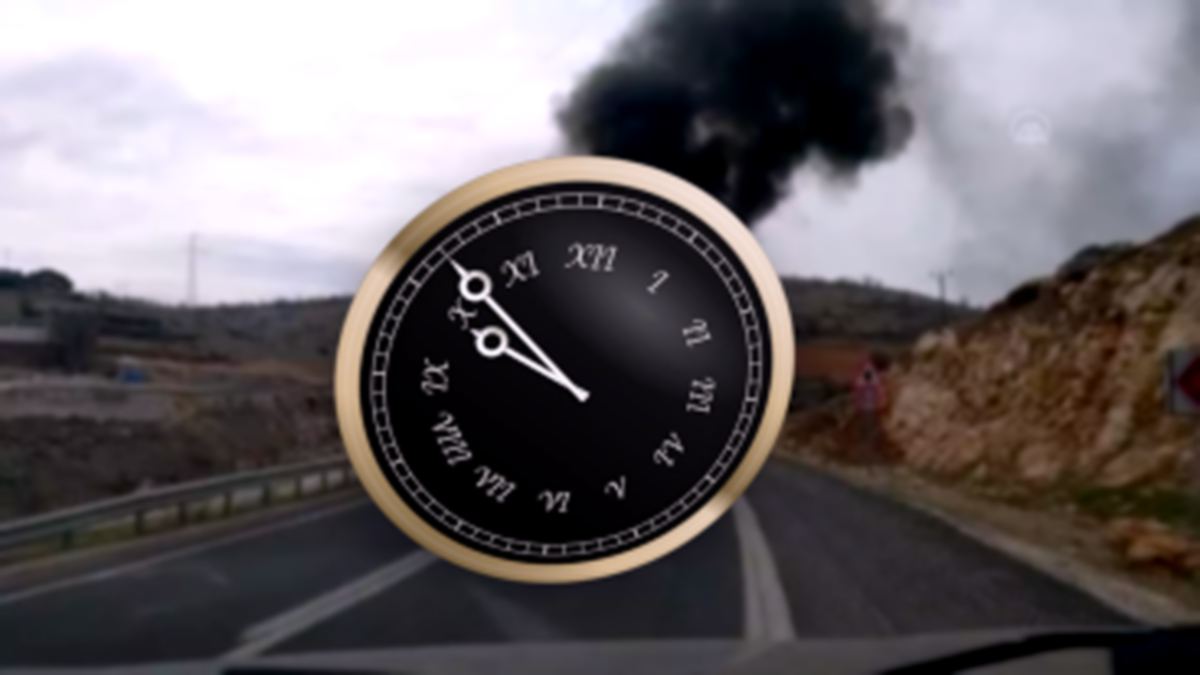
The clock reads 9h52
